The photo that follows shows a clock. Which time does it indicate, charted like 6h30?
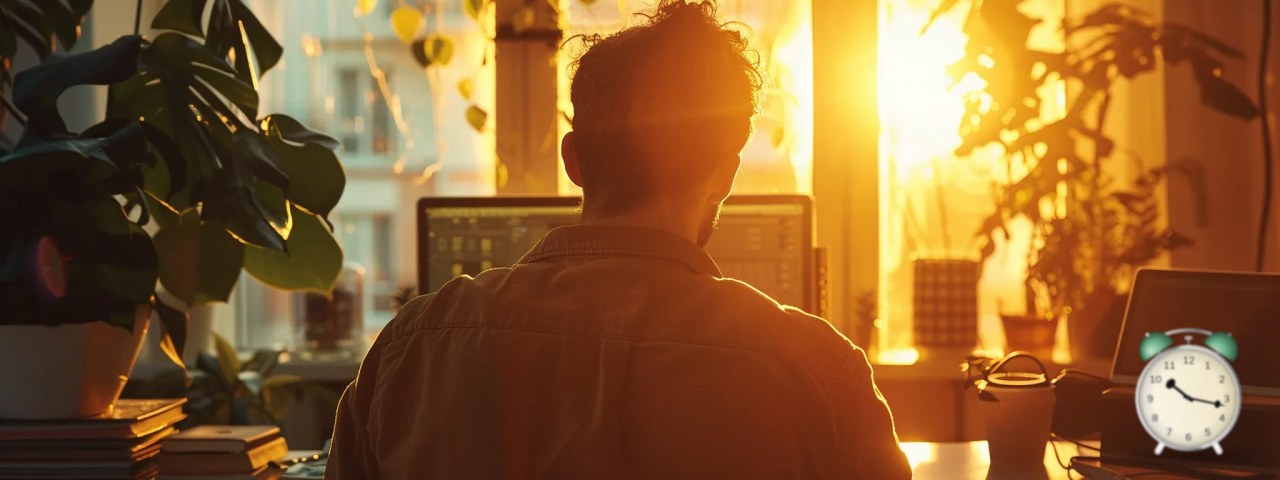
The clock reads 10h17
